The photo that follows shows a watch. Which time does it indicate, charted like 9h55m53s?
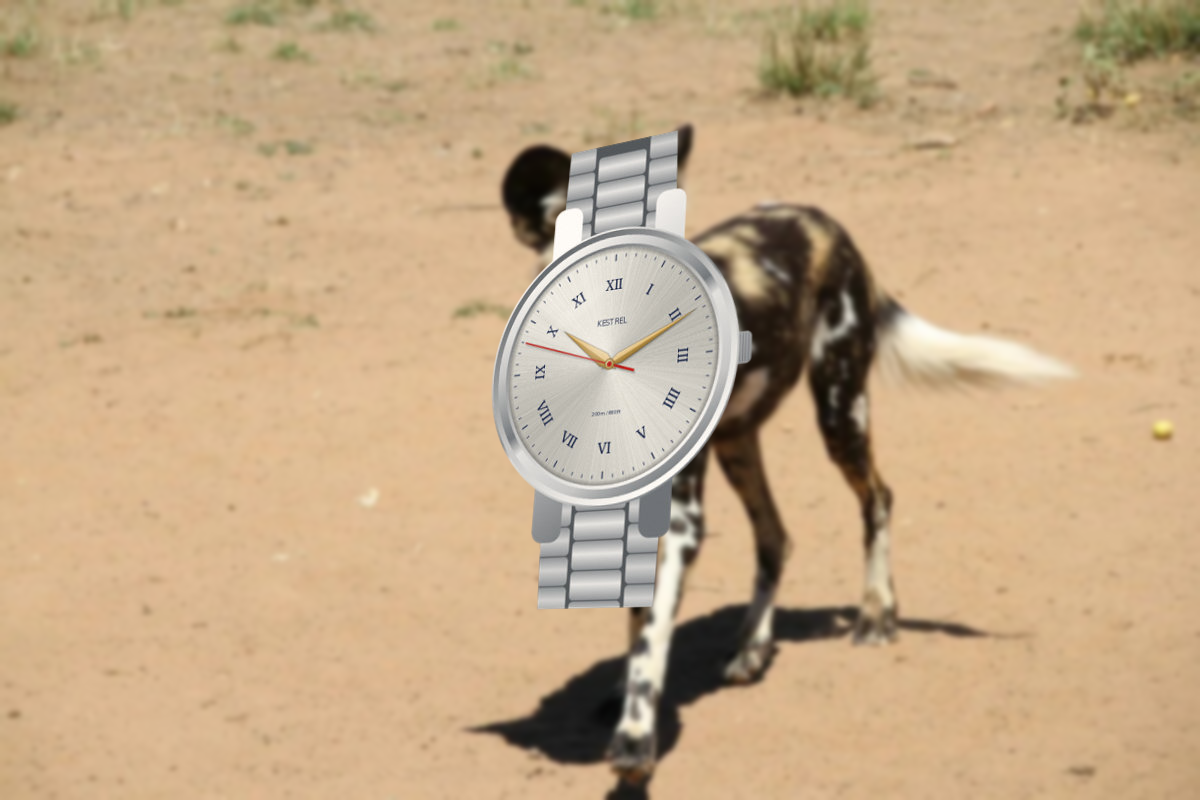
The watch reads 10h10m48s
